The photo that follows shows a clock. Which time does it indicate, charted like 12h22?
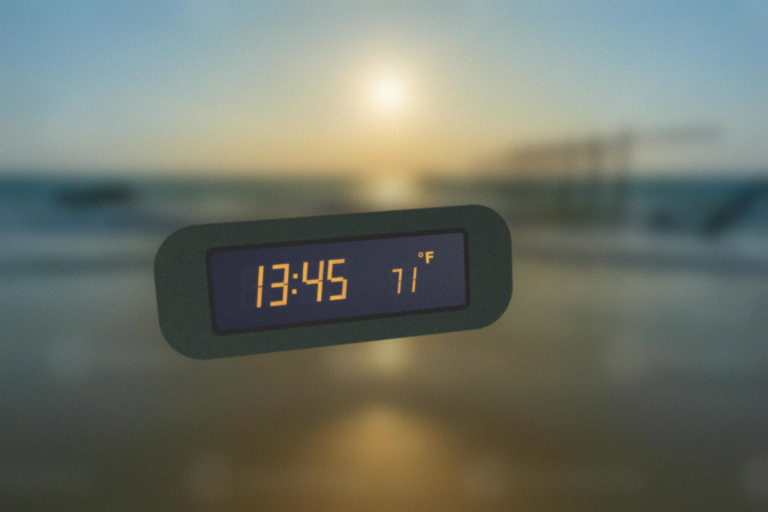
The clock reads 13h45
